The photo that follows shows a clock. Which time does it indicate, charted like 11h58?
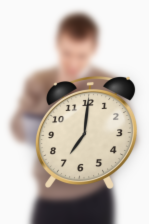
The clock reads 7h00
